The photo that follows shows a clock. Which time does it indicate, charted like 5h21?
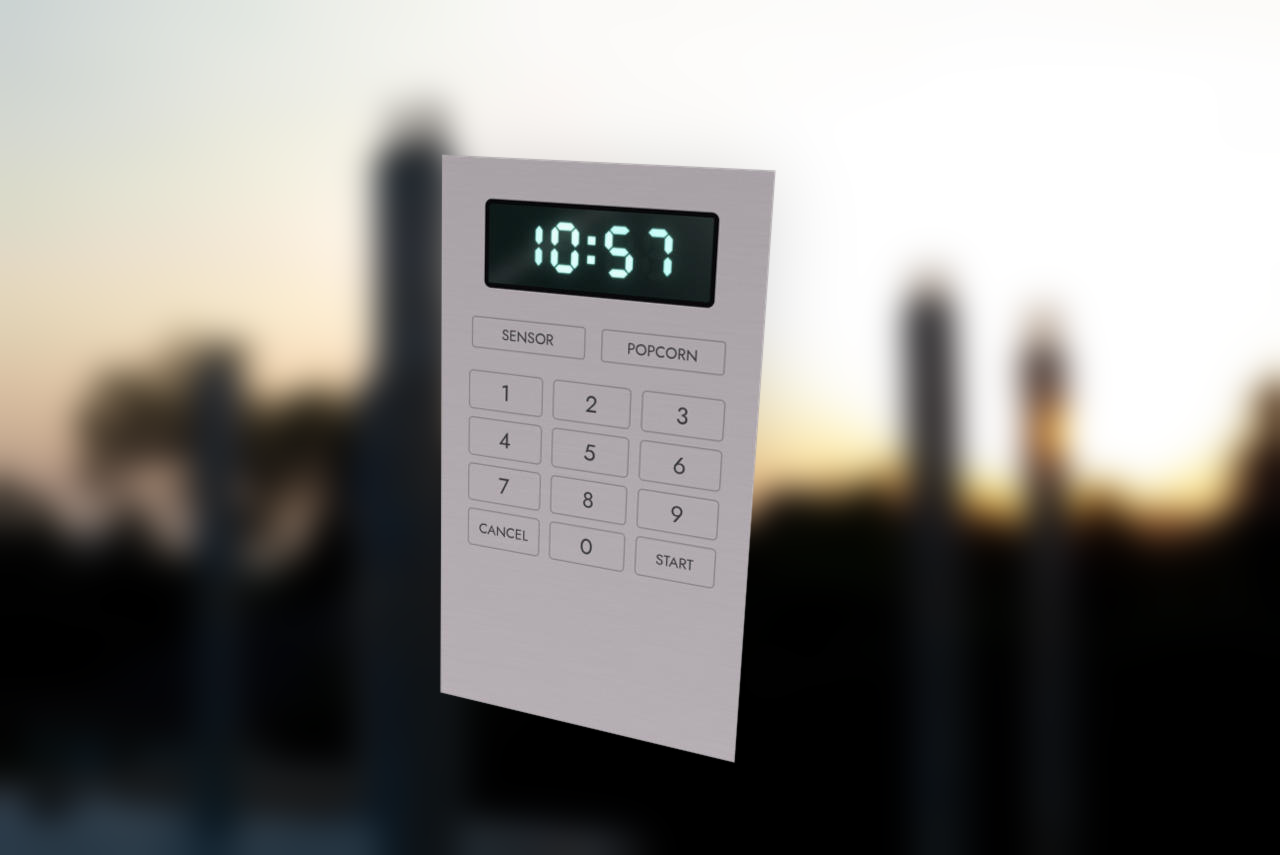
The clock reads 10h57
